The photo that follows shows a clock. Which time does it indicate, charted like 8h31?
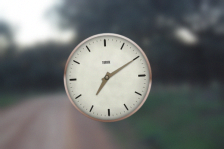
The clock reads 7h10
